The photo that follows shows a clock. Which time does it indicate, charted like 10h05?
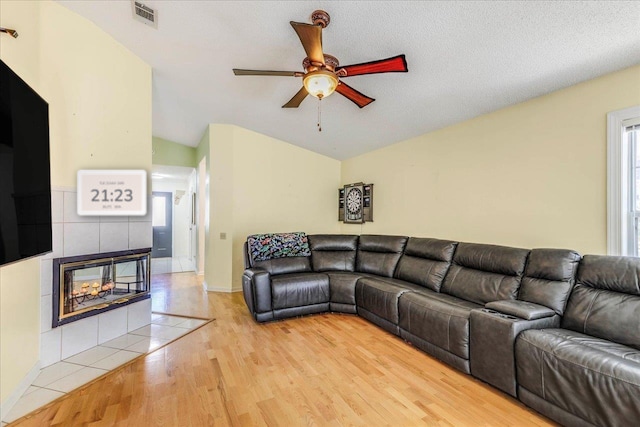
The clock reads 21h23
